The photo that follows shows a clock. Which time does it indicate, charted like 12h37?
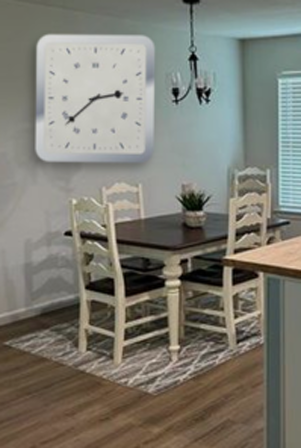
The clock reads 2h38
